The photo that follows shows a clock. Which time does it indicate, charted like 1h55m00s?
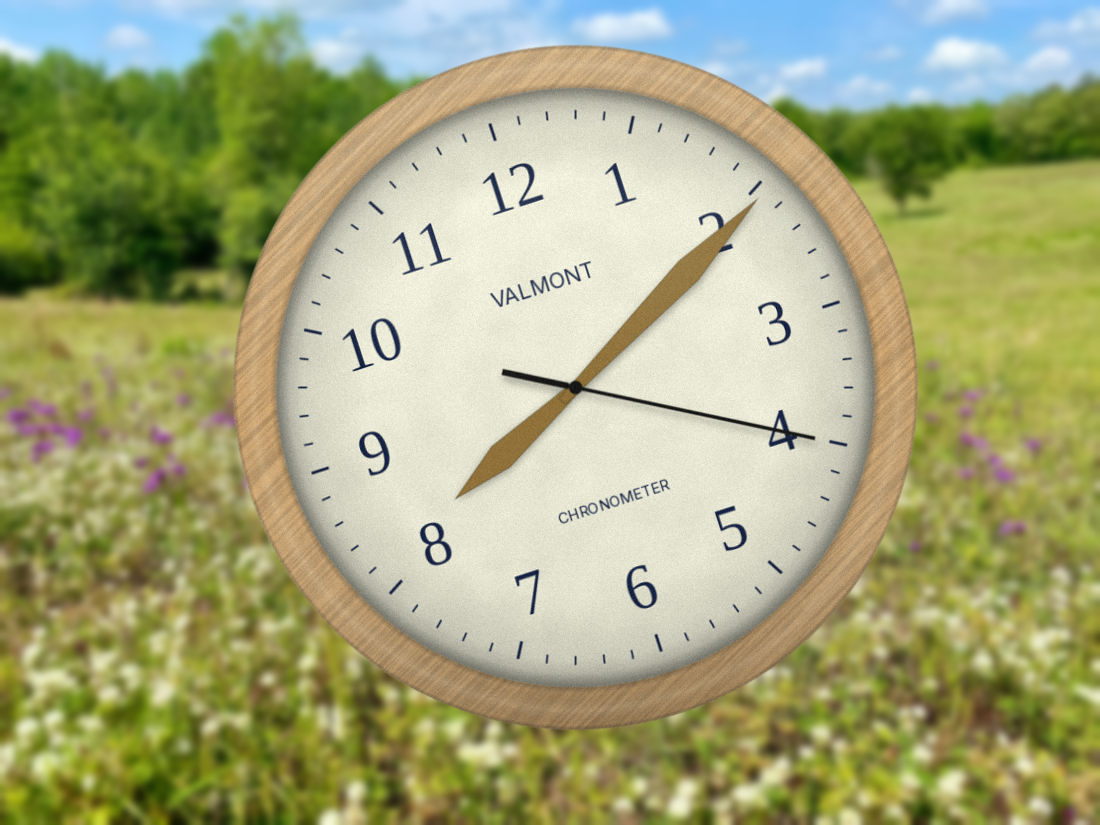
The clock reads 8h10m20s
